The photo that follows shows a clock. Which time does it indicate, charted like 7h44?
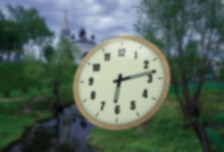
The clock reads 6h13
